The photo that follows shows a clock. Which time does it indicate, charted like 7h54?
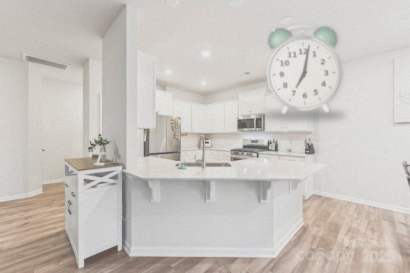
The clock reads 7h02
